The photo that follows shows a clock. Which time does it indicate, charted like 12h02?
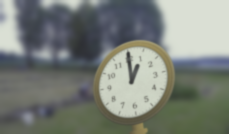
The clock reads 1h00
